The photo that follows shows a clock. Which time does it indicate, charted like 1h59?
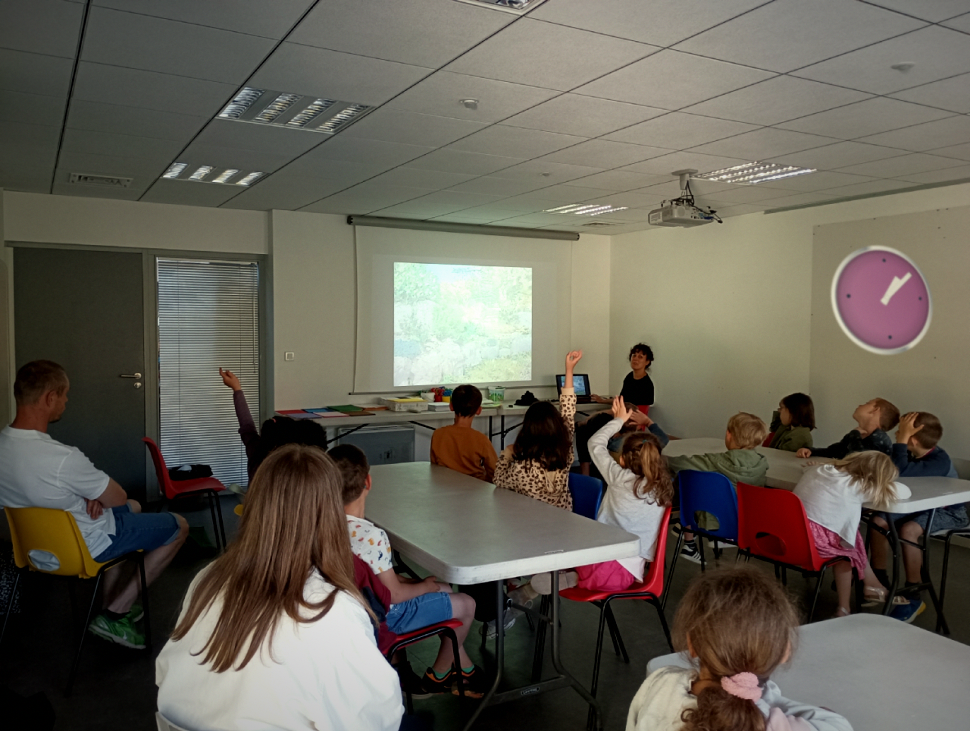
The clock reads 1h08
